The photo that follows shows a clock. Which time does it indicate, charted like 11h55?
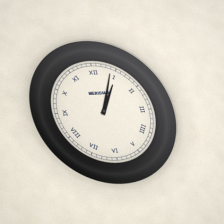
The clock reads 1h04
